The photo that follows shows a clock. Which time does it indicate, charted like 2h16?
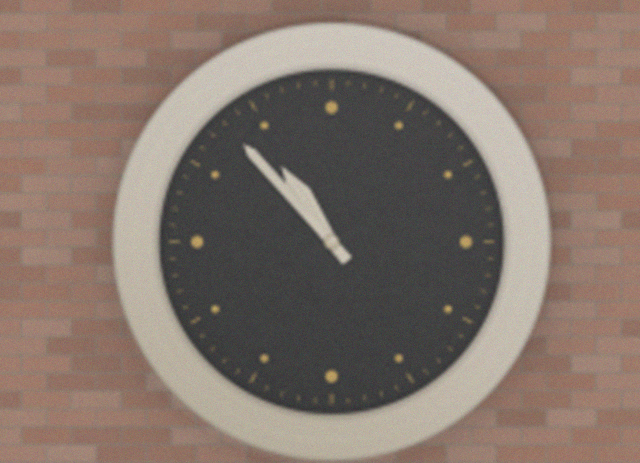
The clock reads 10h53
